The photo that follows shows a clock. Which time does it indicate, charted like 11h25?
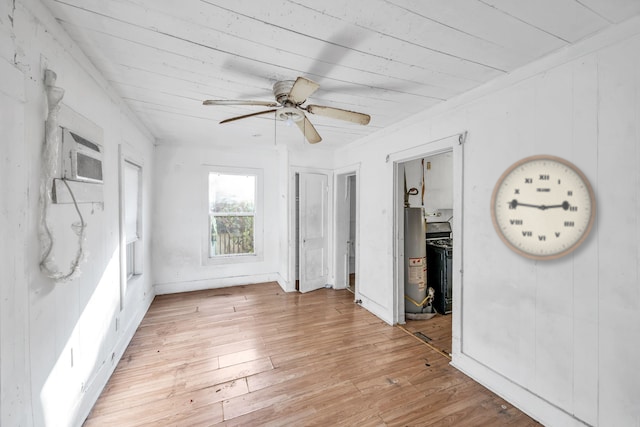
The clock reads 2h46
